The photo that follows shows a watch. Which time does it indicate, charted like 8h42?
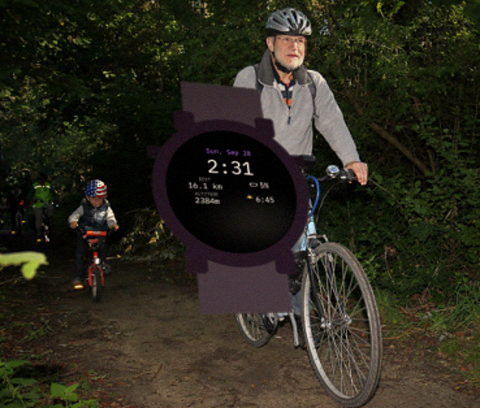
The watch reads 2h31
